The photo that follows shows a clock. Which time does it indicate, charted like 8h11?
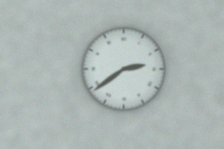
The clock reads 2h39
